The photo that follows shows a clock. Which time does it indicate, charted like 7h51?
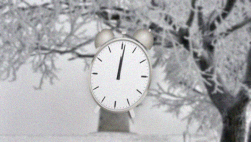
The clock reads 12h01
